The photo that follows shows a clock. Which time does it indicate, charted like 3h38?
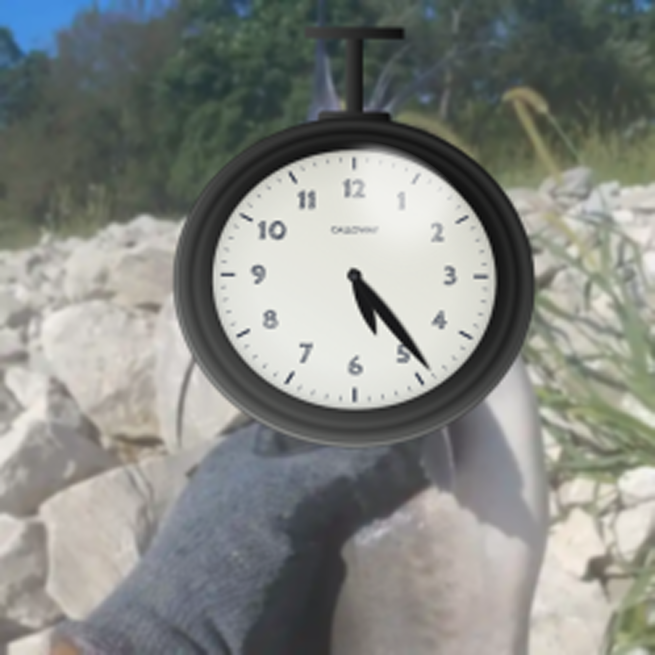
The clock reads 5h24
